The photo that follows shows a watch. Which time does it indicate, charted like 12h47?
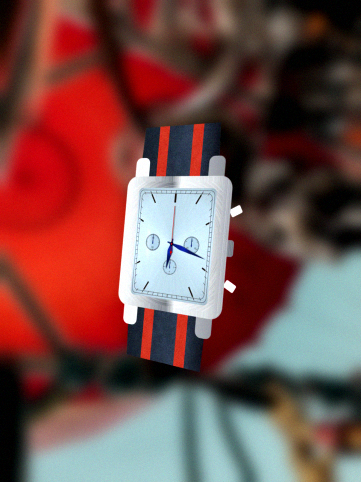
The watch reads 6h18
